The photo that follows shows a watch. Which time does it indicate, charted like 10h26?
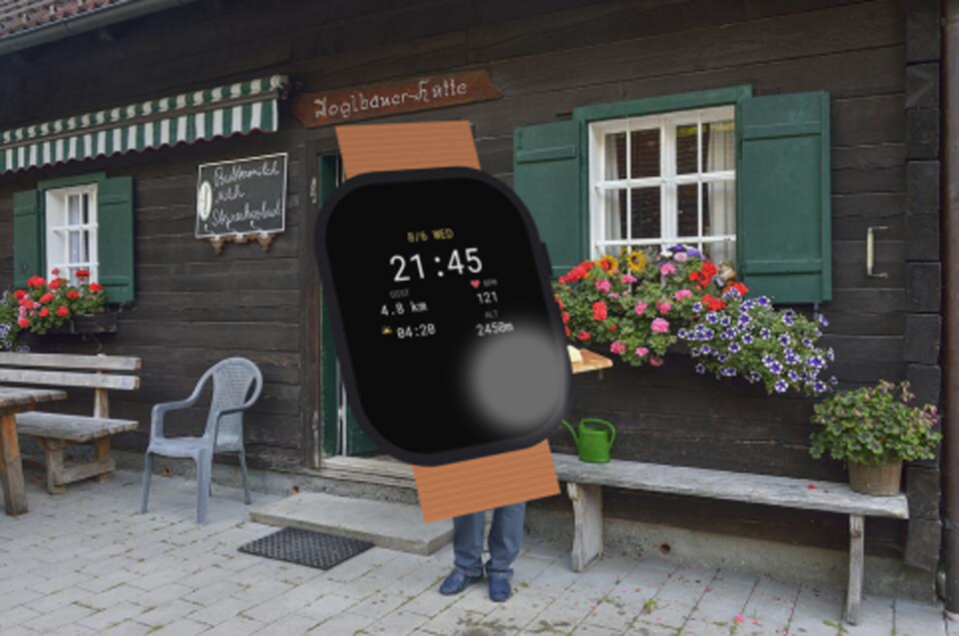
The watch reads 21h45
